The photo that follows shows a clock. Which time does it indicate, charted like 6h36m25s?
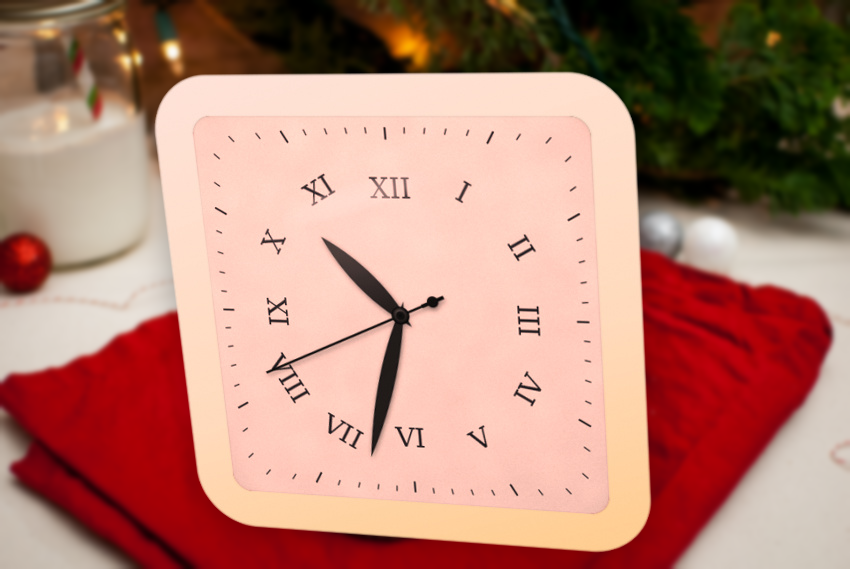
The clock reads 10h32m41s
